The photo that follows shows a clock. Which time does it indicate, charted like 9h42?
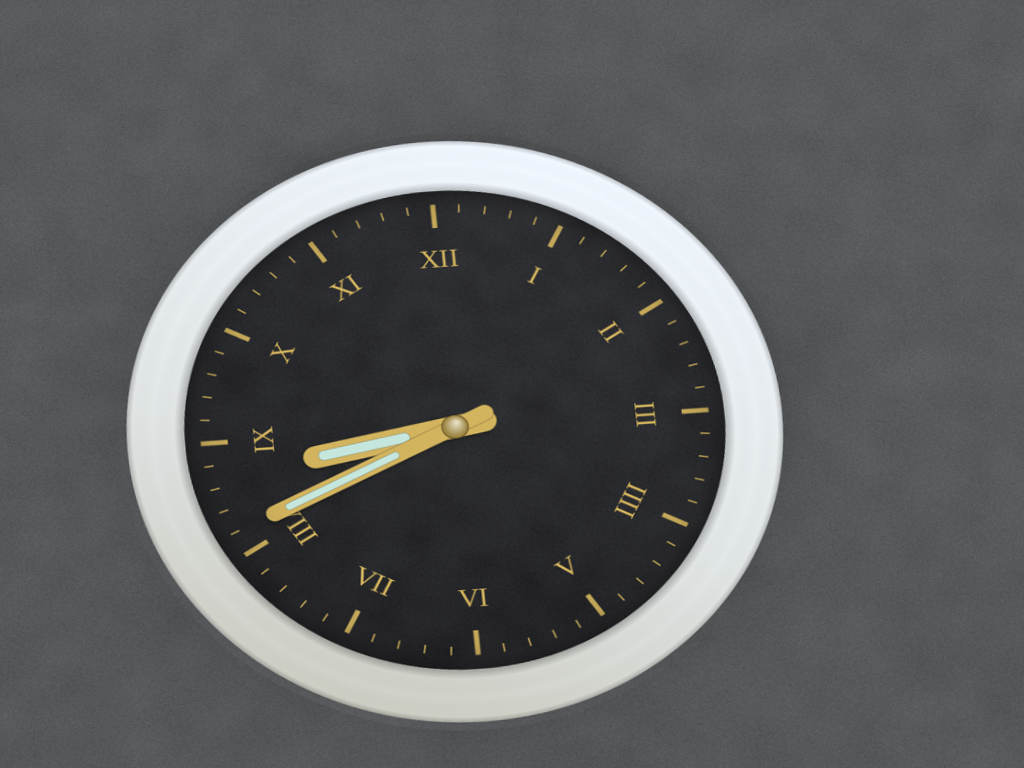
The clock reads 8h41
